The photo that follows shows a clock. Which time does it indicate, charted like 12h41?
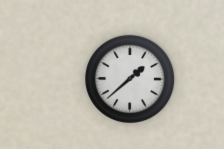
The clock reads 1h38
